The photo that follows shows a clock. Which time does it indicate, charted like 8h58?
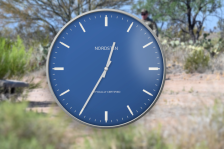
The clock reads 12h35
